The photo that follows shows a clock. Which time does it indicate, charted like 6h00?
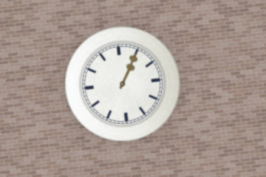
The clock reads 1h05
